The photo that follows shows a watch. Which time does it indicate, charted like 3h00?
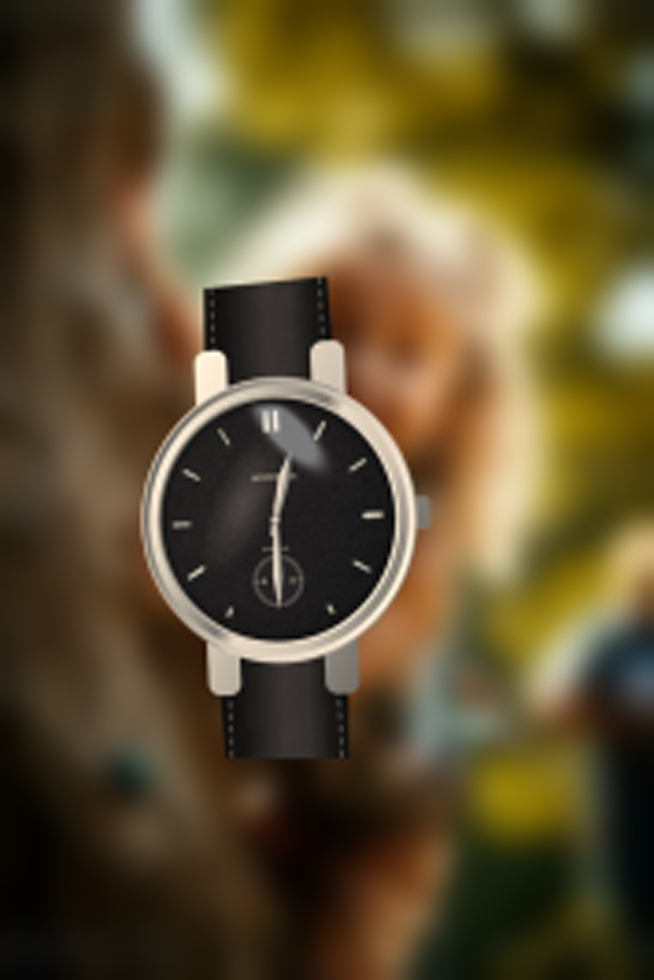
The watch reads 12h30
